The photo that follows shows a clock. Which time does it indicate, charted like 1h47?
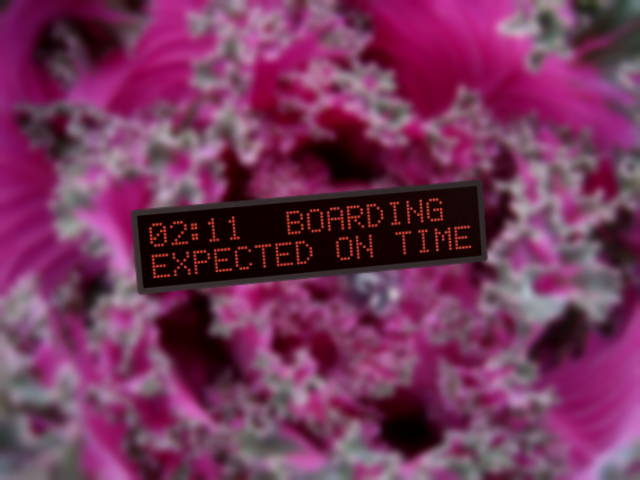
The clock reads 2h11
